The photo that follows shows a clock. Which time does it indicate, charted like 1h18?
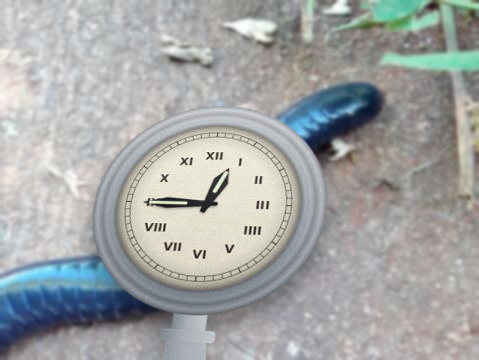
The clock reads 12h45
